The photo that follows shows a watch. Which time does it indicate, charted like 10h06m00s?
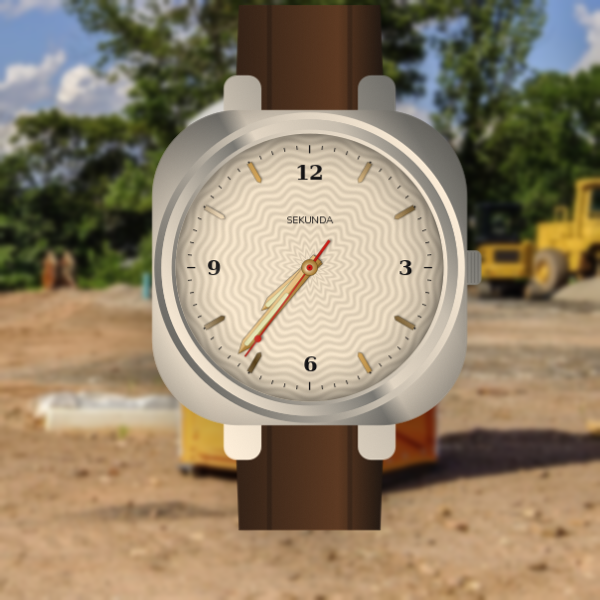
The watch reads 7h36m36s
